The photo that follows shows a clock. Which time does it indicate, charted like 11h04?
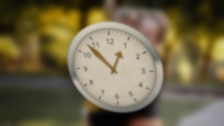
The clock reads 12h53
